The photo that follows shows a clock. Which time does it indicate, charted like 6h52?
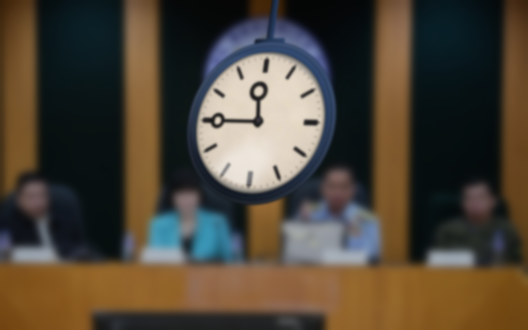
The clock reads 11h45
